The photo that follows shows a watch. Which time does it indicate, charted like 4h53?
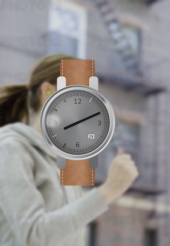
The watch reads 8h11
